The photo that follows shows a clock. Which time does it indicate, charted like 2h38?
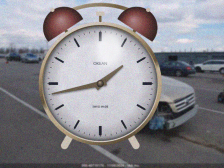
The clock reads 1h43
